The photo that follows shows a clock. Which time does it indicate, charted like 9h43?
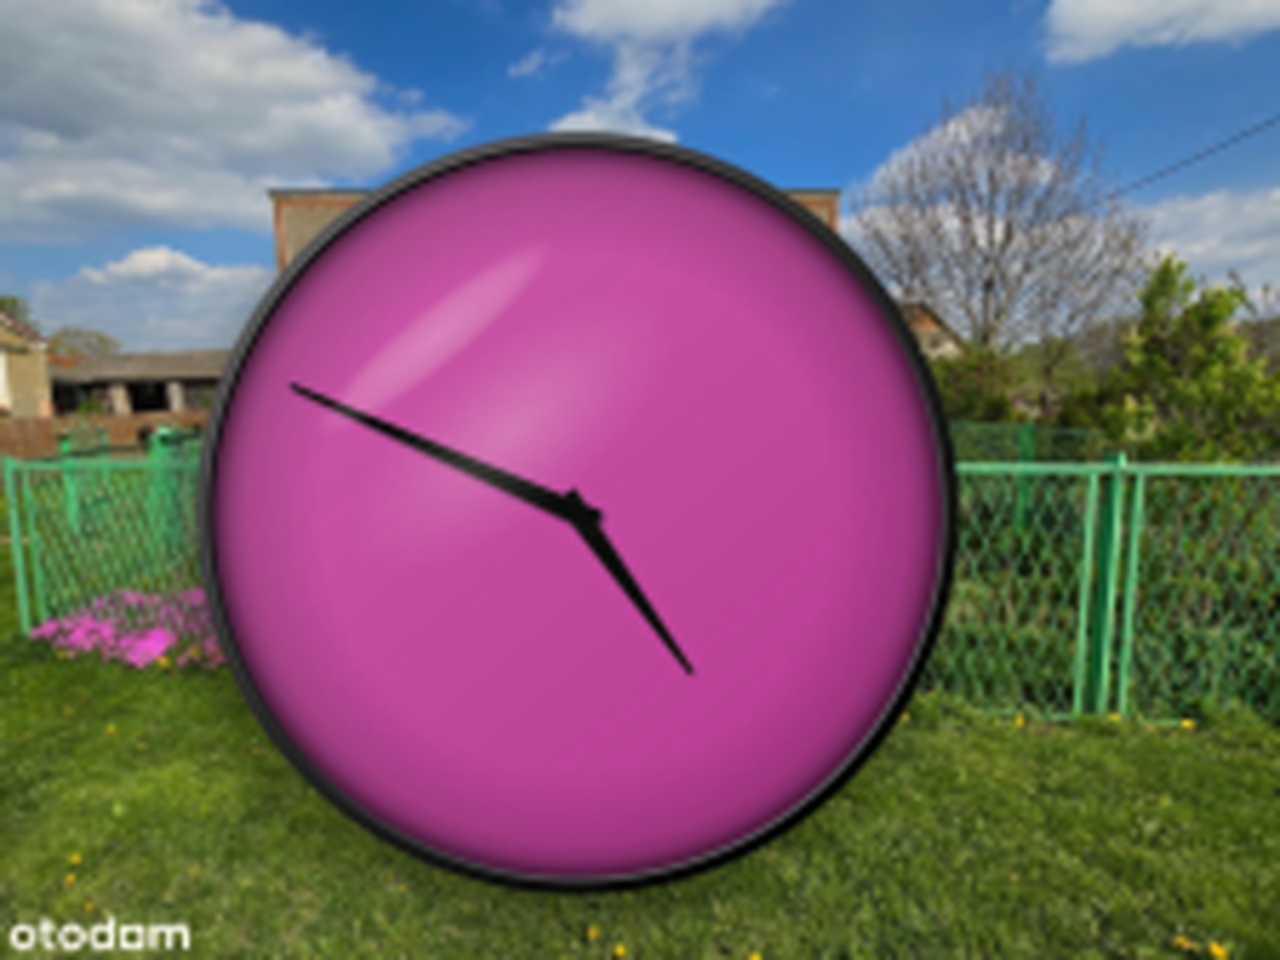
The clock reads 4h49
